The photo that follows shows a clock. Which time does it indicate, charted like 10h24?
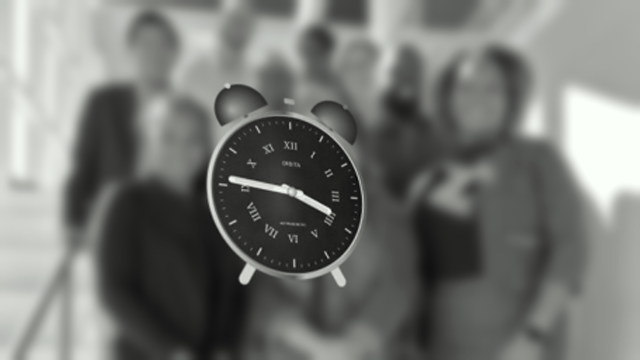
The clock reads 3h46
